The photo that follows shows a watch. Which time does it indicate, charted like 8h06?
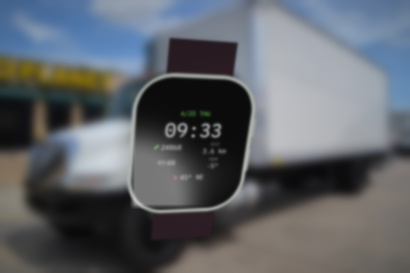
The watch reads 9h33
